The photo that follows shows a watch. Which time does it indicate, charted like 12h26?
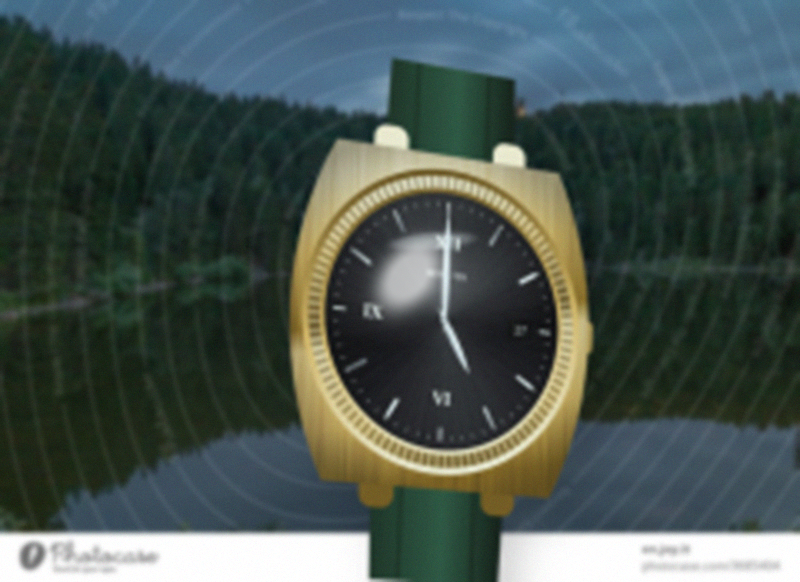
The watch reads 5h00
